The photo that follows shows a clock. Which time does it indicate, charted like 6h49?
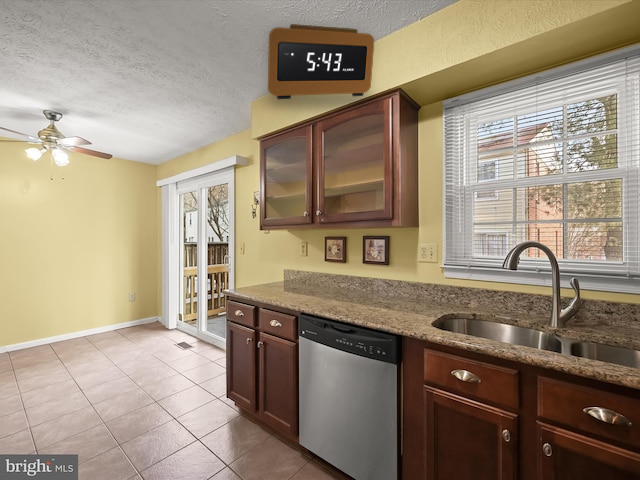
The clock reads 5h43
